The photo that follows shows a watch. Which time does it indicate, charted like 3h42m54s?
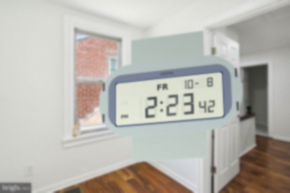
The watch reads 2h23m42s
